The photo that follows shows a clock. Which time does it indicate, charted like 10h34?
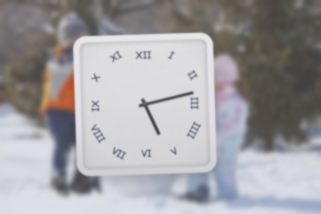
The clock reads 5h13
